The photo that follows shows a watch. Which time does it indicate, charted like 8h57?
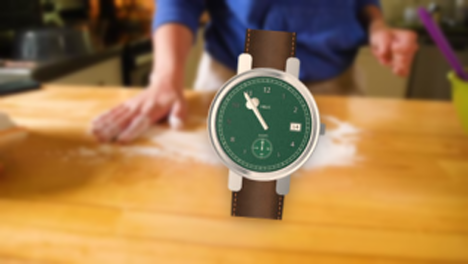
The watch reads 10h54
